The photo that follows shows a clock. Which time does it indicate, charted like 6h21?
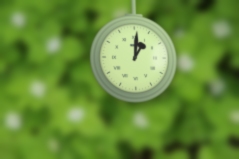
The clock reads 1h01
